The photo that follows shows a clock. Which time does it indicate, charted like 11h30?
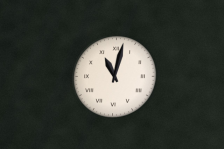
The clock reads 11h02
